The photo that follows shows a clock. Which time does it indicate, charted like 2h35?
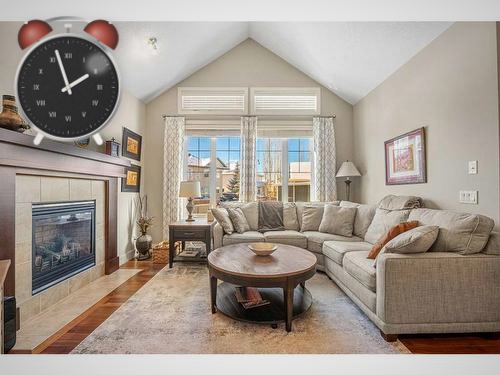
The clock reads 1h57
